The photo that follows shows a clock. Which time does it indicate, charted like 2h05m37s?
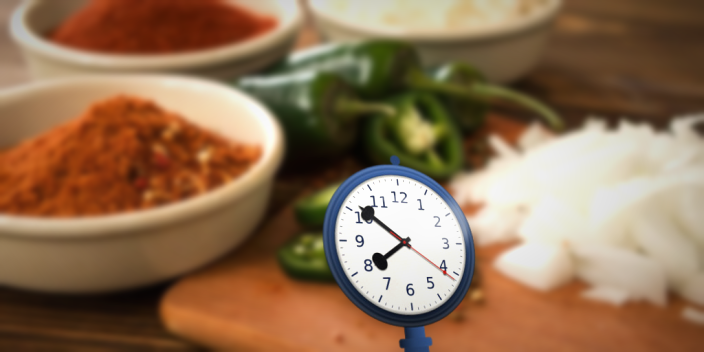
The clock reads 7h51m21s
